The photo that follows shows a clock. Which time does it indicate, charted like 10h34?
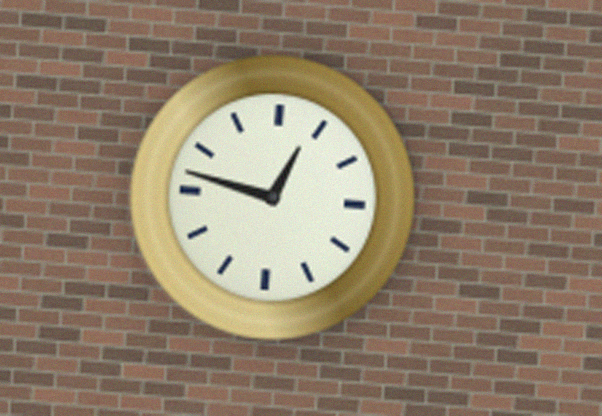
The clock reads 12h47
